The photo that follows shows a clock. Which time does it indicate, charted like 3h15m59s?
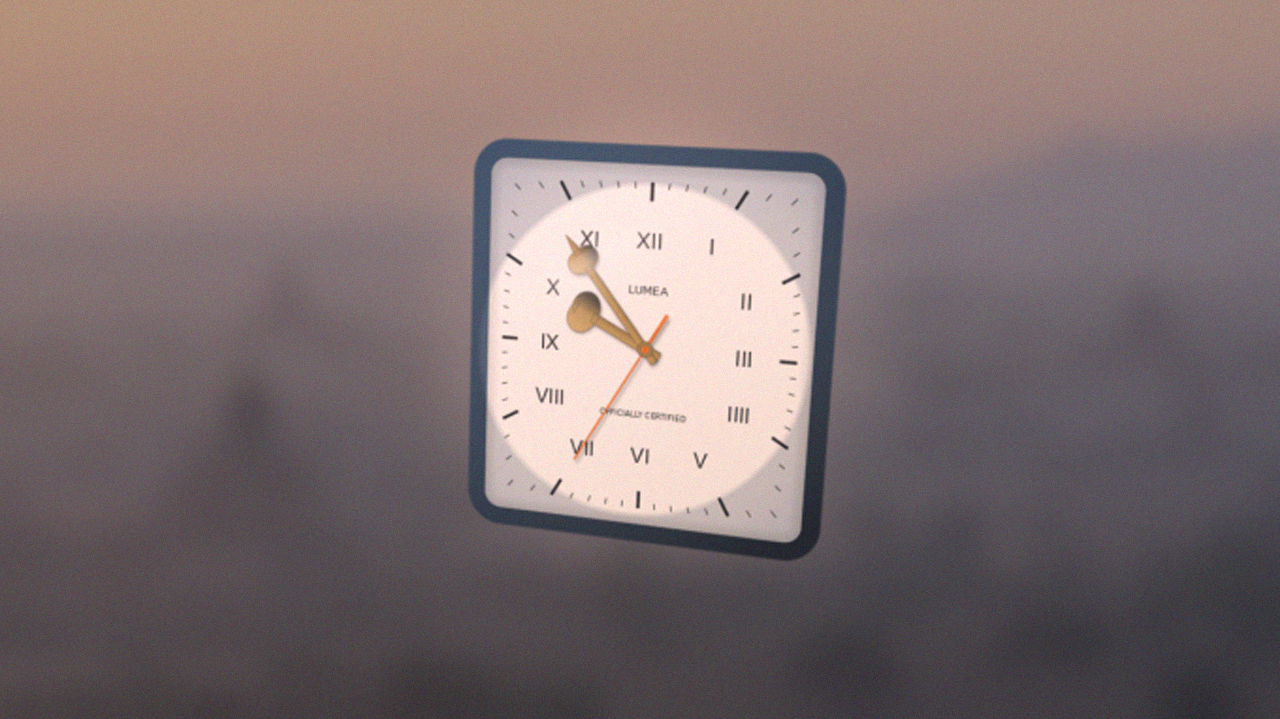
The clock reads 9h53m35s
